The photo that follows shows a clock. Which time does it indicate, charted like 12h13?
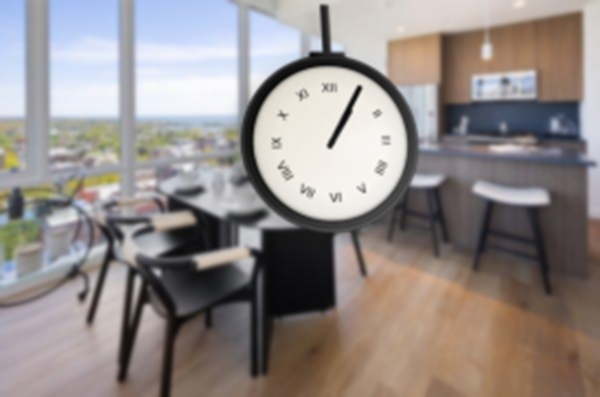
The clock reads 1h05
